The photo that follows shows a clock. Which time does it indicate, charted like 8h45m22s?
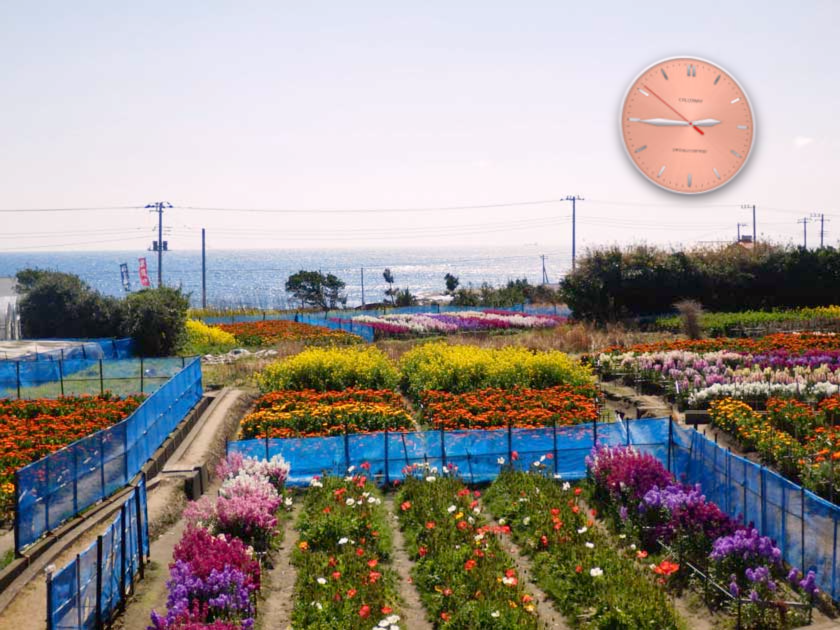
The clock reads 2h44m51s
